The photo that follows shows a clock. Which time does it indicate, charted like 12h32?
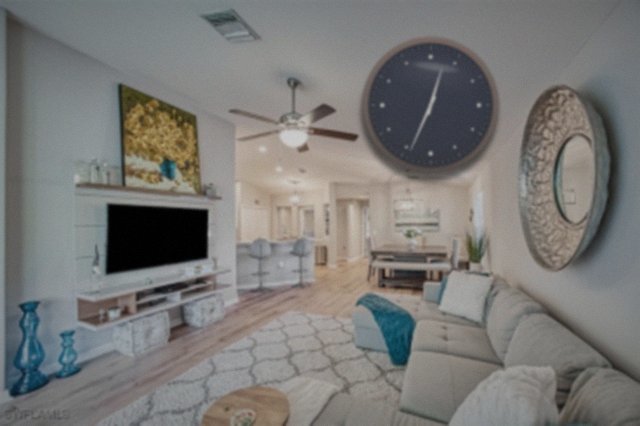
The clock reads 12h34
